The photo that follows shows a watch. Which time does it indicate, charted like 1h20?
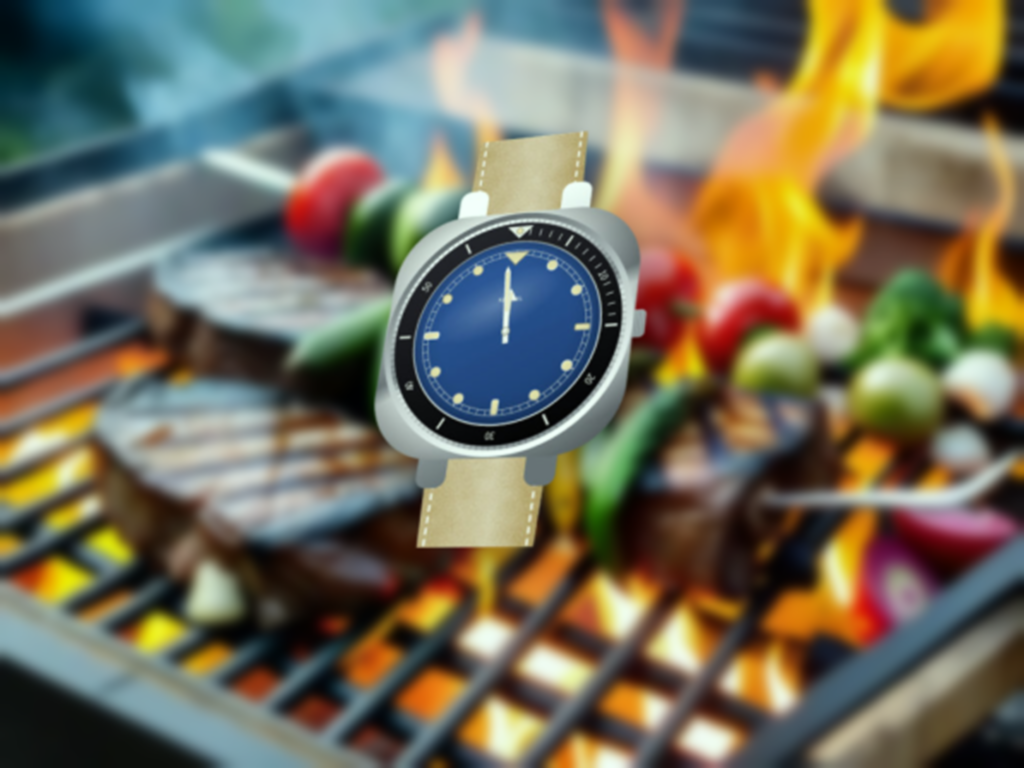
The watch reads 11h59
